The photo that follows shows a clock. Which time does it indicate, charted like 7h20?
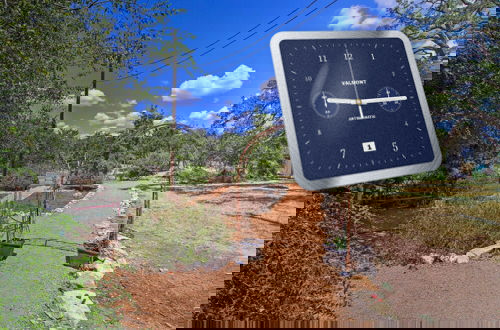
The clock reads 9h15
